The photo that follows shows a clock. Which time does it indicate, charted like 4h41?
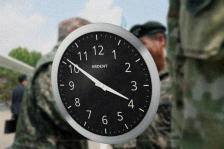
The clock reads 3h51
